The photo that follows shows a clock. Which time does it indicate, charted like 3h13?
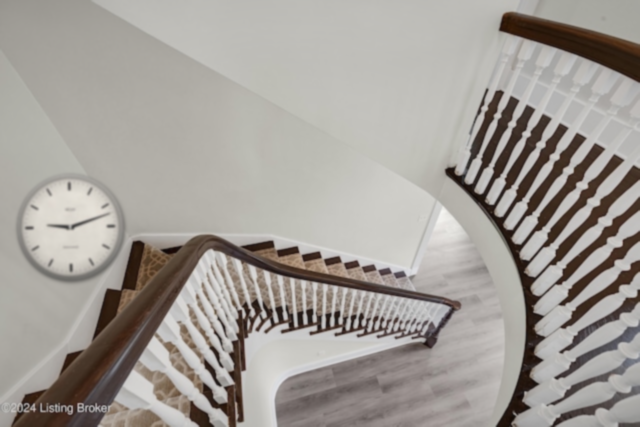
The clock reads 9h12
